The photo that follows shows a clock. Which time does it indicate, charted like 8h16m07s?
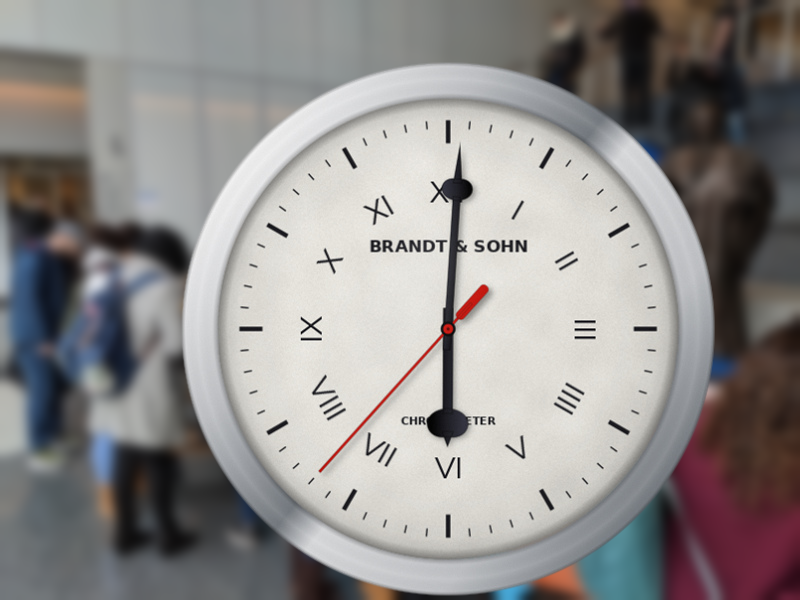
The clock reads 6h00m37s
